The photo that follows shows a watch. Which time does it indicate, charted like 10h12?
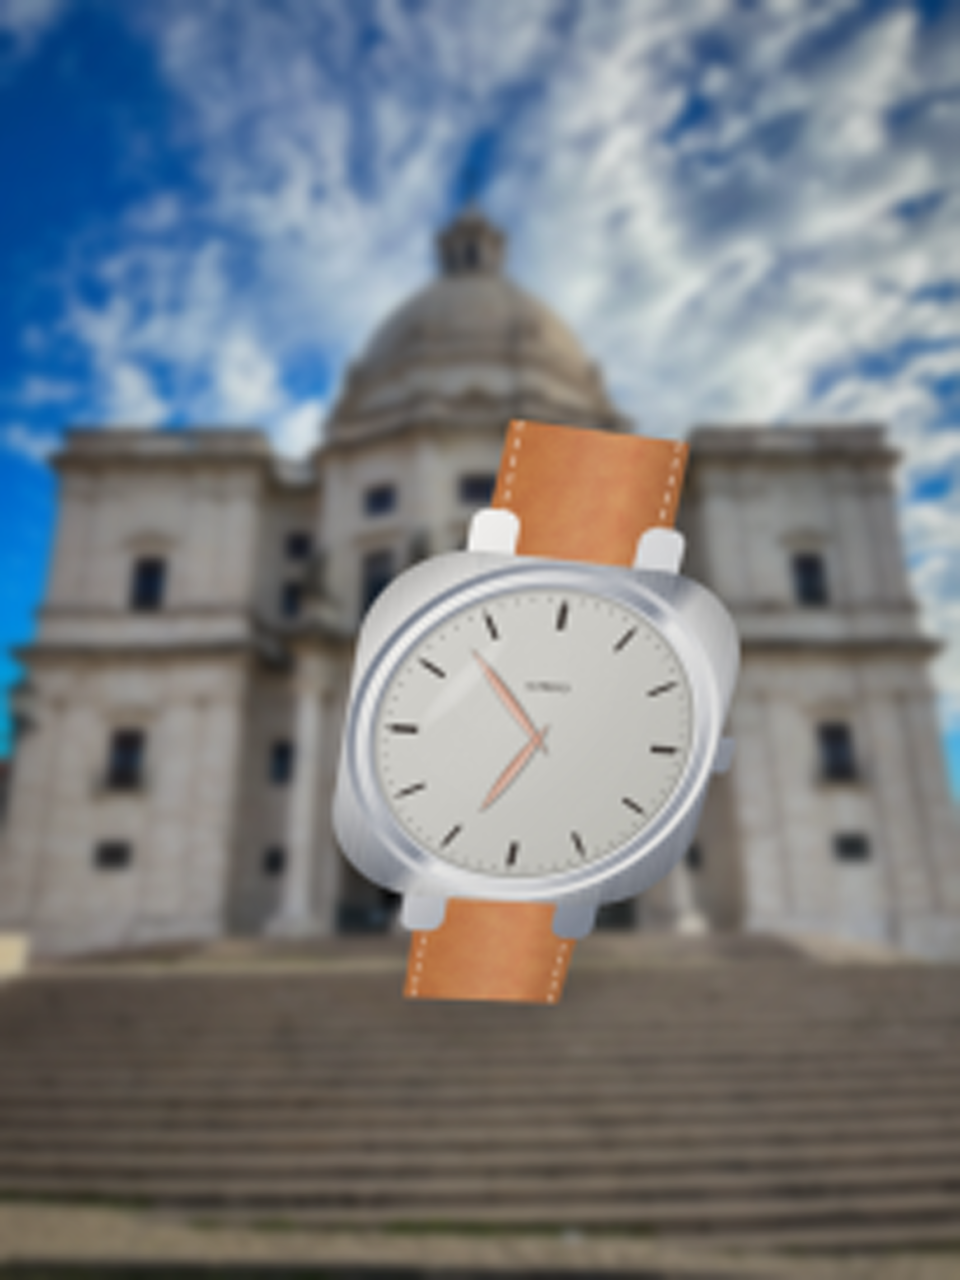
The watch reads 6h53
